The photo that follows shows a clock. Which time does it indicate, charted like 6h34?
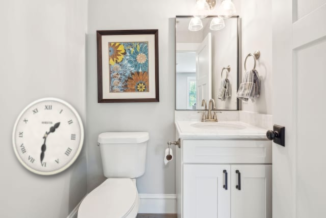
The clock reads 1h31
